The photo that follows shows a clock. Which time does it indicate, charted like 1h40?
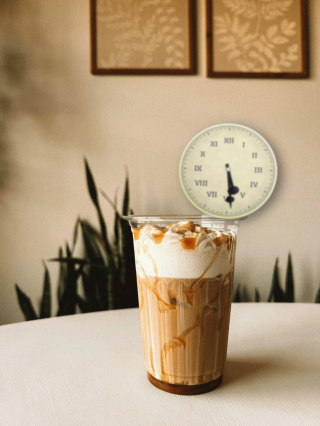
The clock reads 5h29
